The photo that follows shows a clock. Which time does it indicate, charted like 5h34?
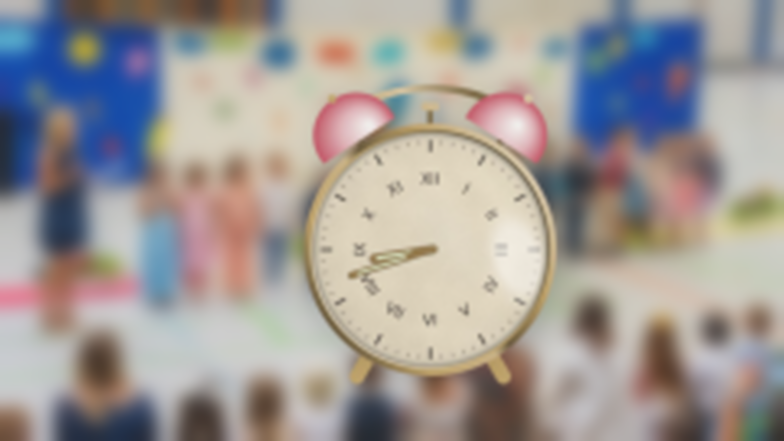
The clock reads 8h42
